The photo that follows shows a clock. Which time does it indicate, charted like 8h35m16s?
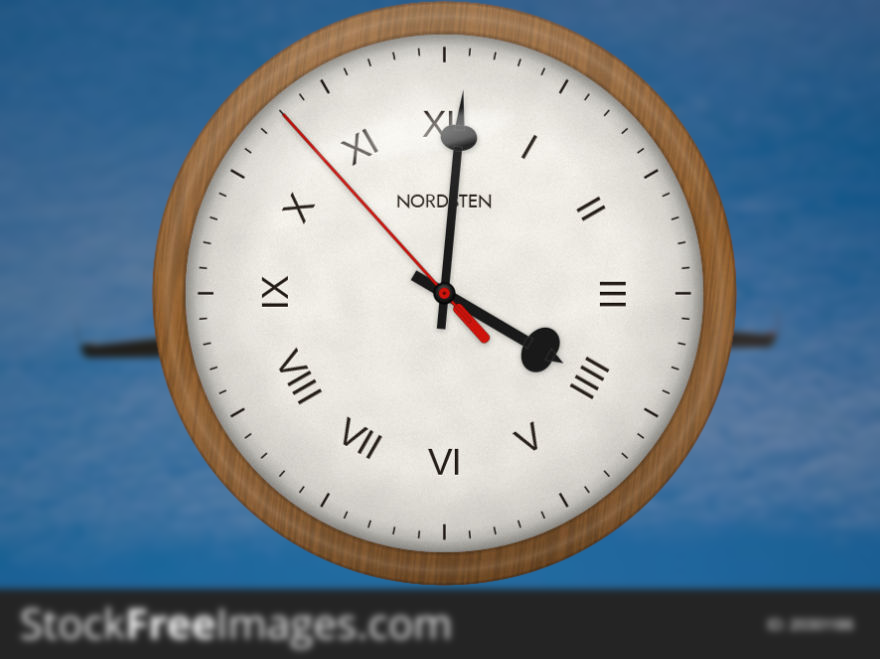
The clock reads 4h00m53s
